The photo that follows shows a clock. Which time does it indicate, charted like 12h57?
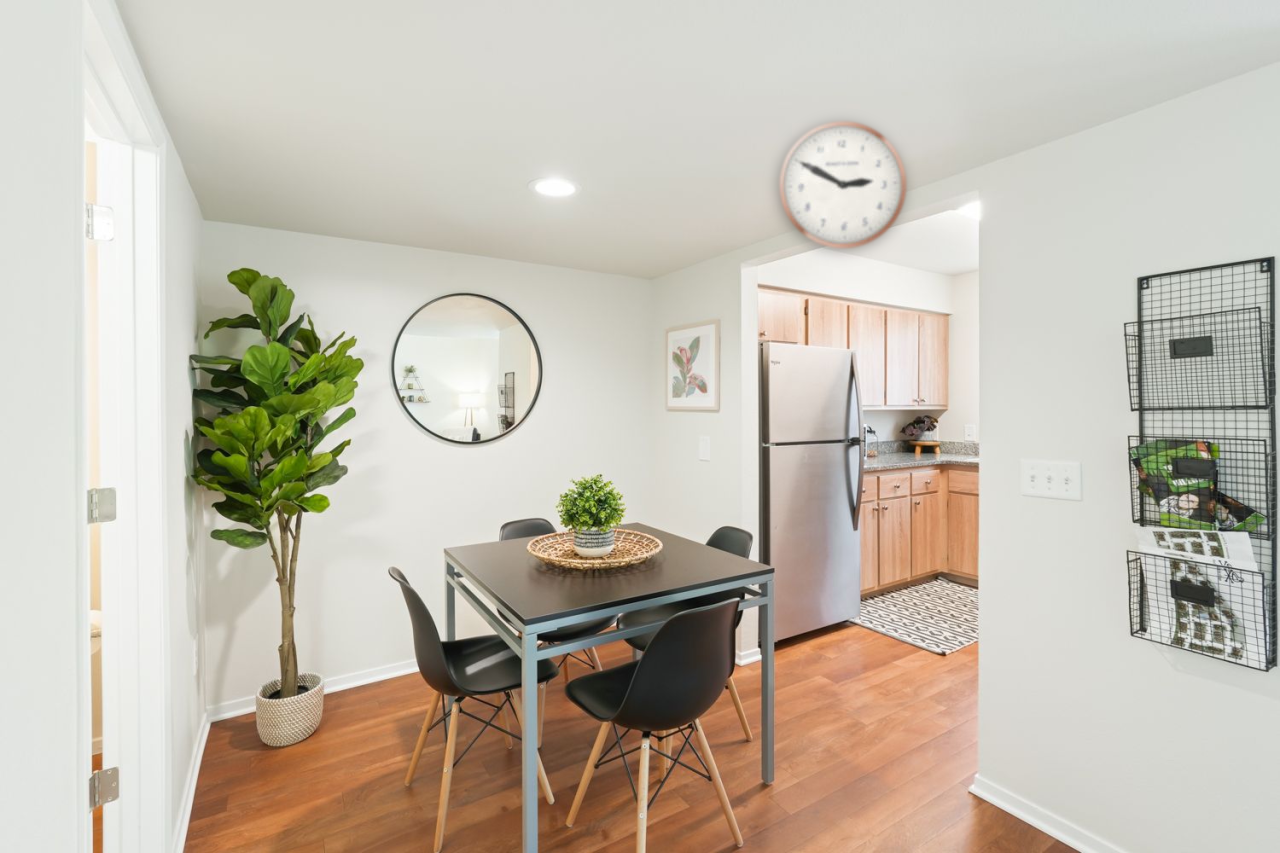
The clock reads 2h50
